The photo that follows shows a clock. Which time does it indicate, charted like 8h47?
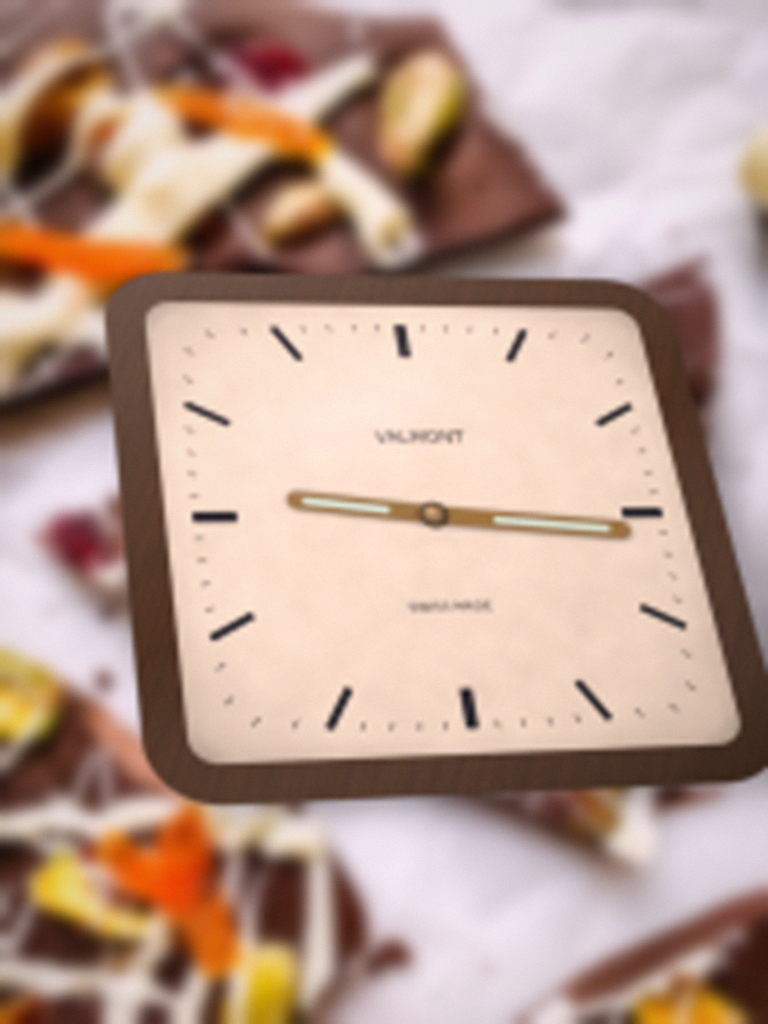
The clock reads 9h16
